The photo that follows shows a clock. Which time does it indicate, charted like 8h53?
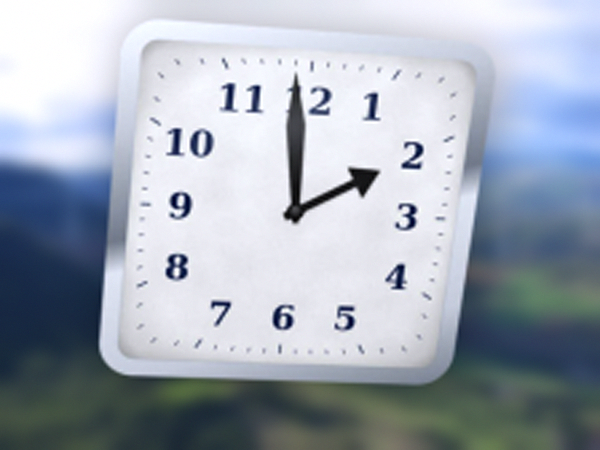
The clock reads 1h59
